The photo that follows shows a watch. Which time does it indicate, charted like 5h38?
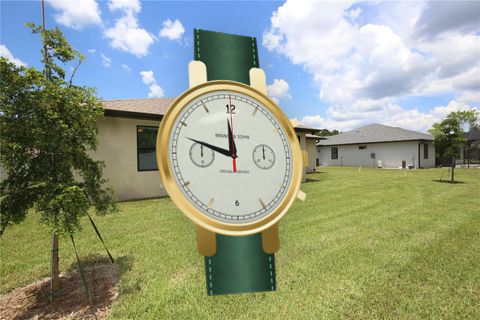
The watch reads 11h48
